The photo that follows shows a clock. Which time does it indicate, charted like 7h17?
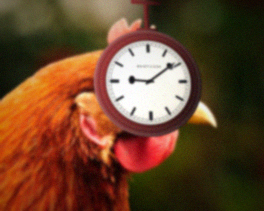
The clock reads 9h09
